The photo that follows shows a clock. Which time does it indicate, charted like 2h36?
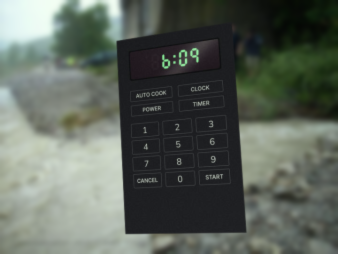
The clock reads 6h09
